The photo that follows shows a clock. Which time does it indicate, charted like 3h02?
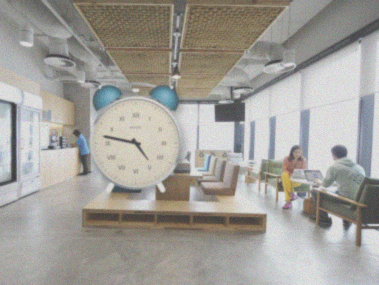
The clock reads 4h47
